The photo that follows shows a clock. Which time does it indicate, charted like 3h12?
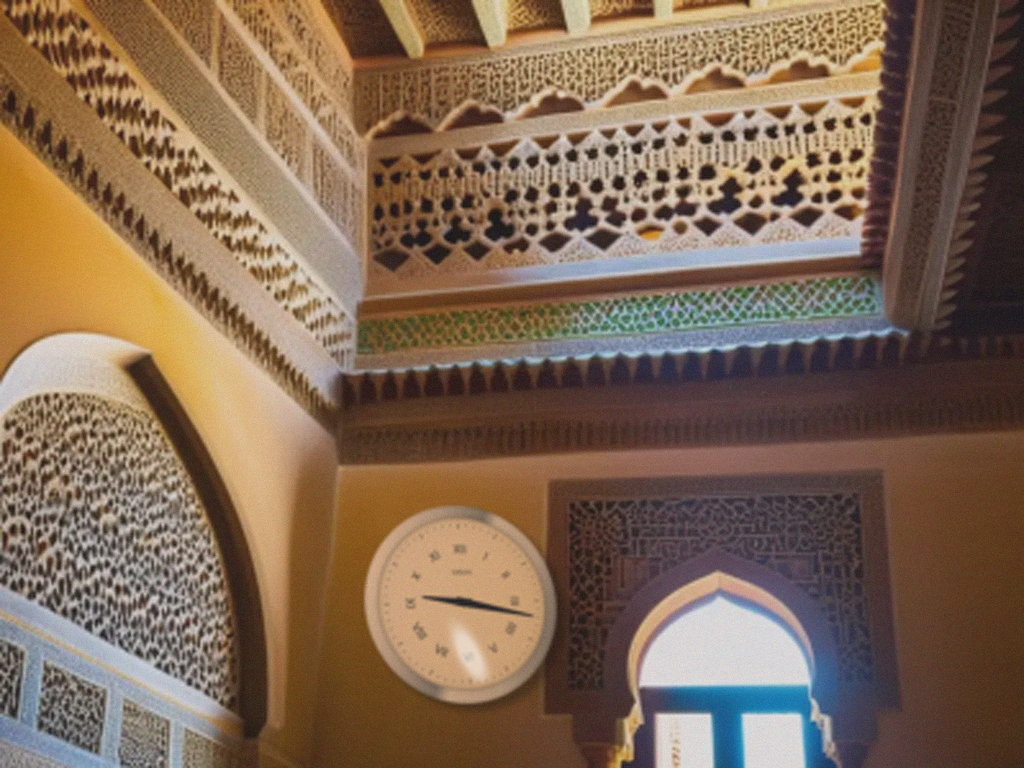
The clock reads 9h17
